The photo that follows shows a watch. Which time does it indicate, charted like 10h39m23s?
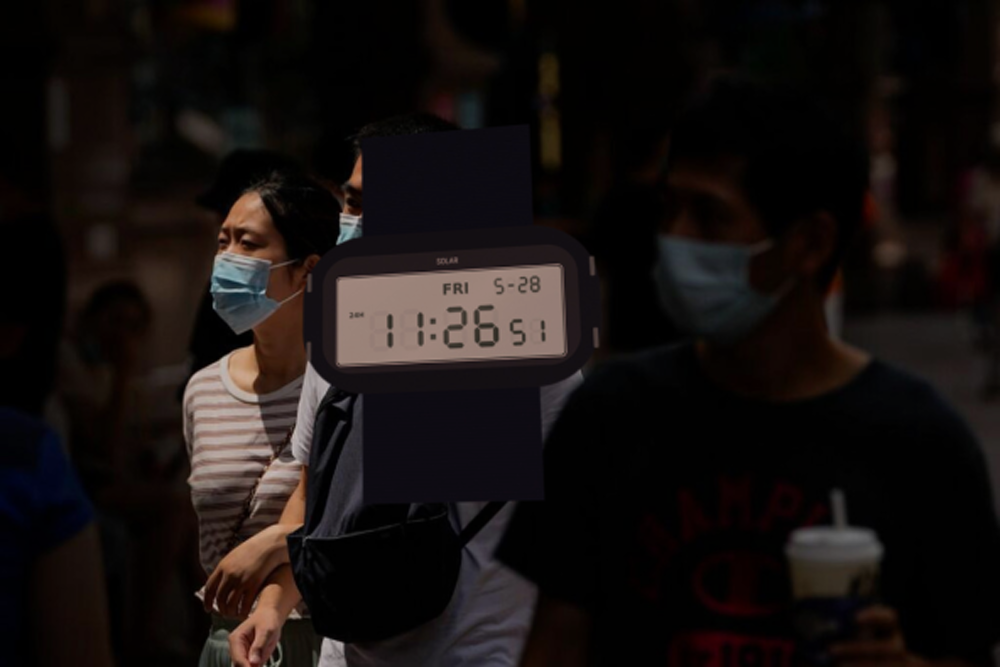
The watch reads 11h26m51s
